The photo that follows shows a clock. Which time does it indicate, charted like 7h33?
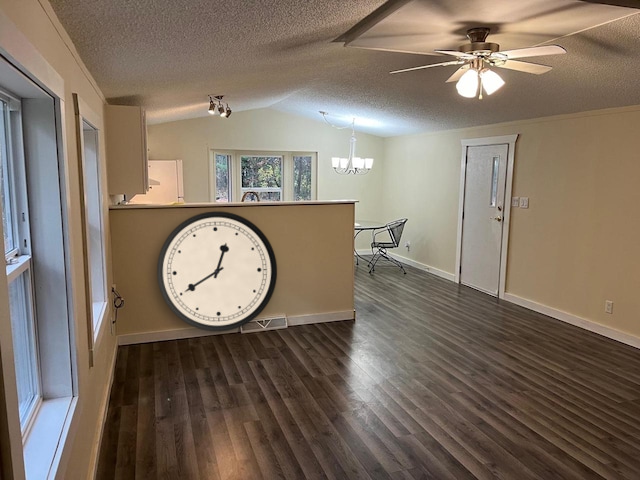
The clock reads 12h40
